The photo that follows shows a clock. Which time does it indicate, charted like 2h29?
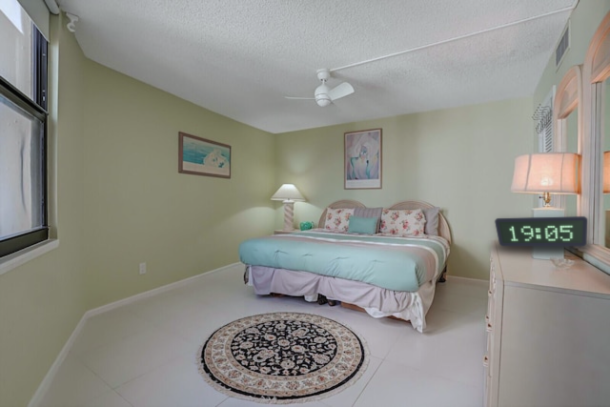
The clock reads 19h05
